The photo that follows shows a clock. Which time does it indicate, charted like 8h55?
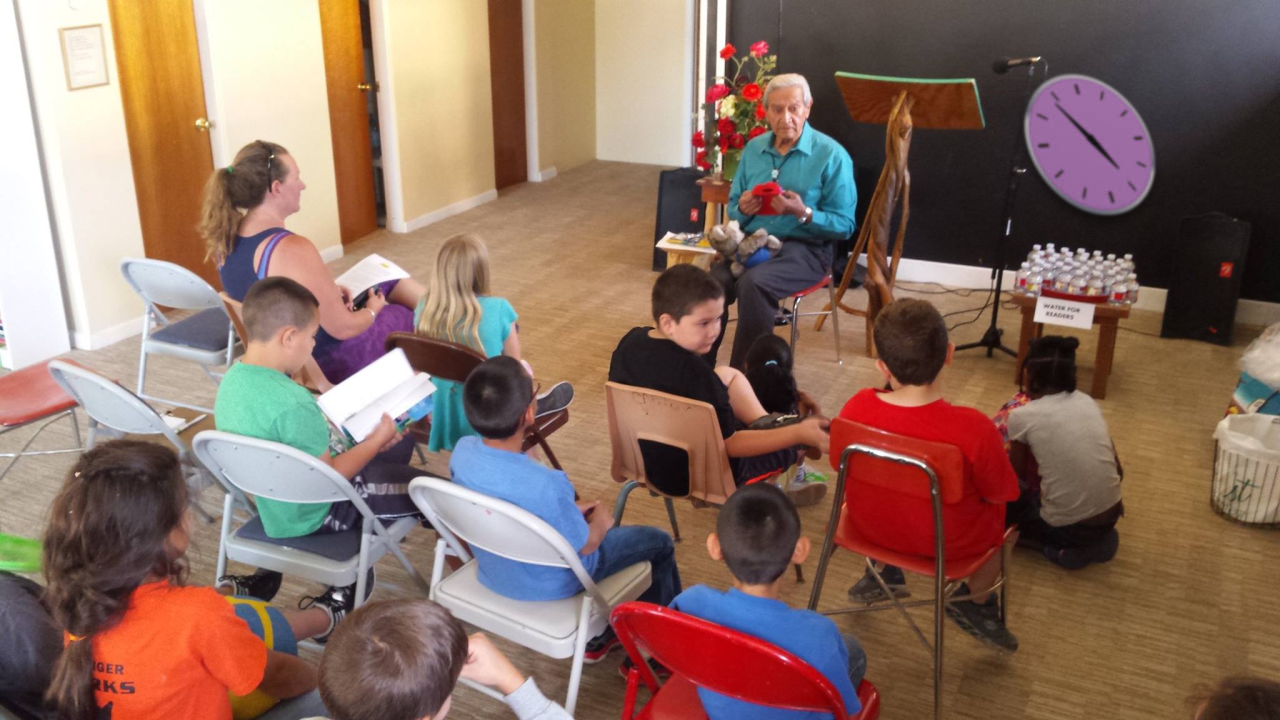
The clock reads 4h54
